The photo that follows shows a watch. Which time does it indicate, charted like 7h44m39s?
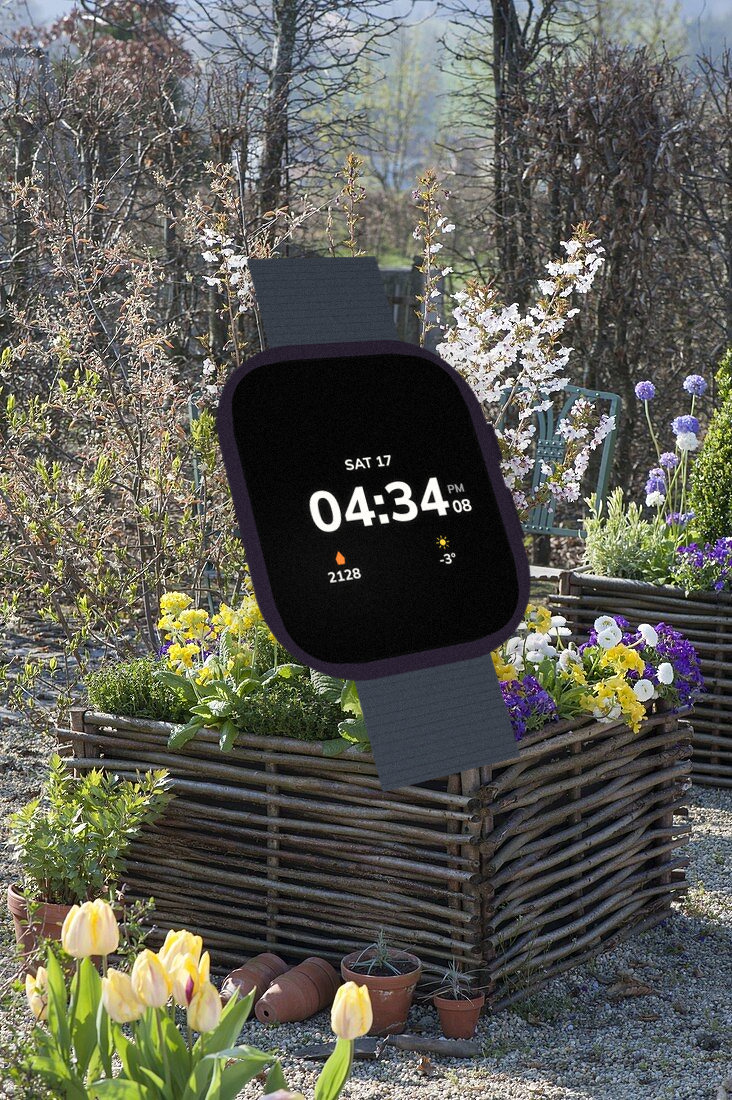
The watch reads 4h34m08s
